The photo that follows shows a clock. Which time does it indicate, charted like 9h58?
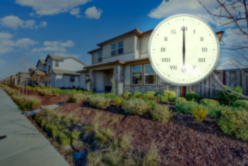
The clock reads 6h00
